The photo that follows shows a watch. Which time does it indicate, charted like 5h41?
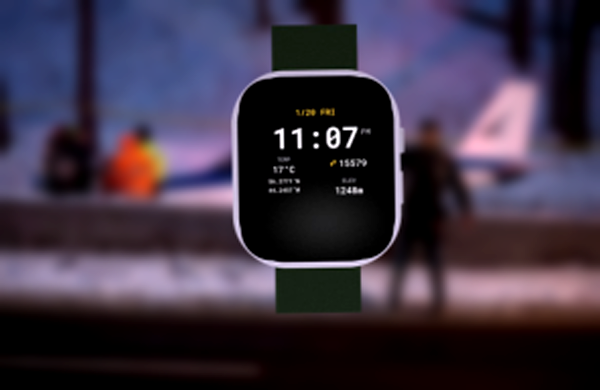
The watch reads 11h07
